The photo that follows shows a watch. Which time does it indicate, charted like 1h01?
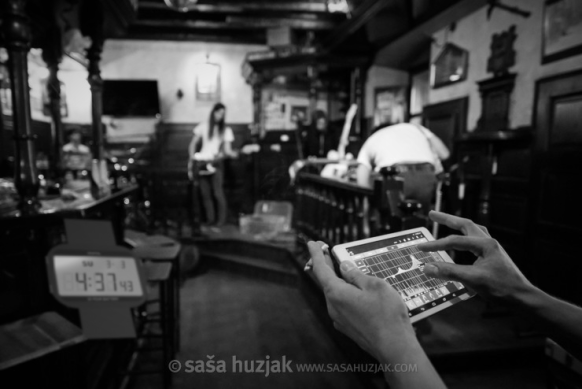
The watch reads 4h37
